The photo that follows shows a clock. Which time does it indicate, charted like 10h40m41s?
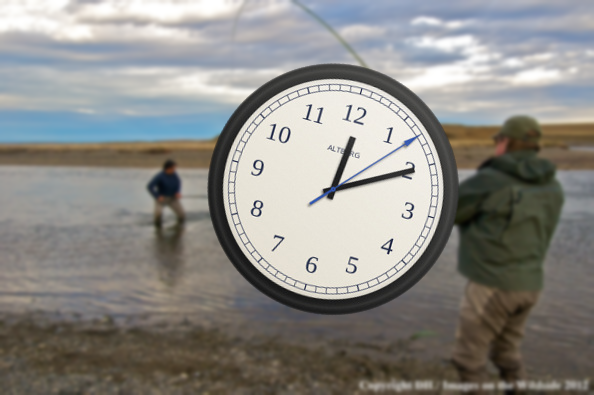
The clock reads 12h10m07s
